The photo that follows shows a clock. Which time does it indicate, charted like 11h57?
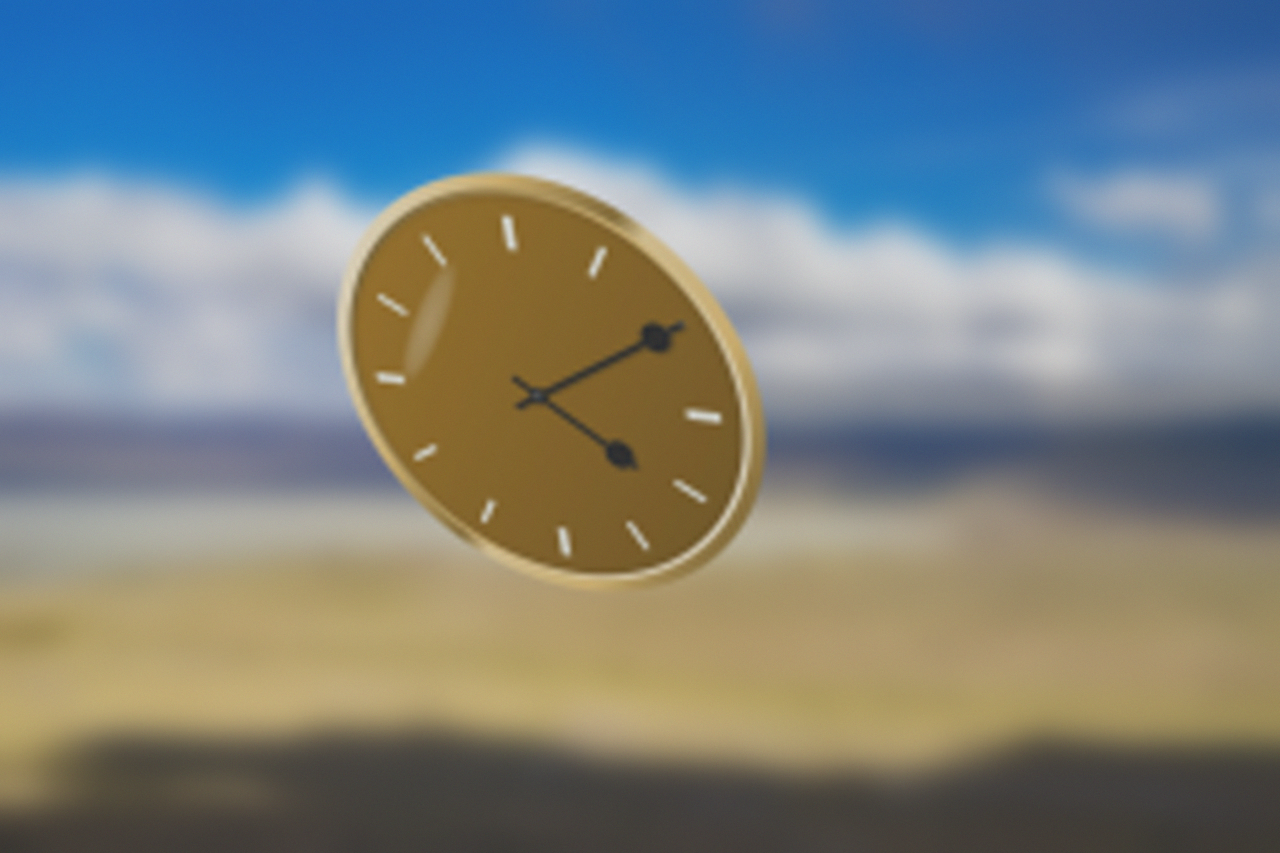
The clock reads 4h10
